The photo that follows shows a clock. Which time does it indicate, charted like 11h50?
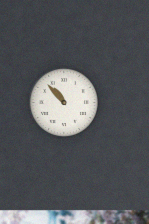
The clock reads 10h53
